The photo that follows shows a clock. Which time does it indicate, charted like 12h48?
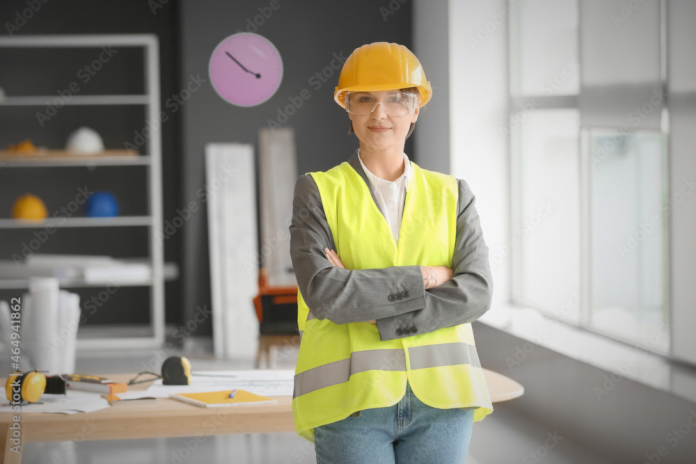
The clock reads 3h52
